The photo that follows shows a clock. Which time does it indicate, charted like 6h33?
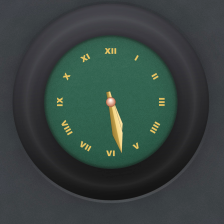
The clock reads 5h28
